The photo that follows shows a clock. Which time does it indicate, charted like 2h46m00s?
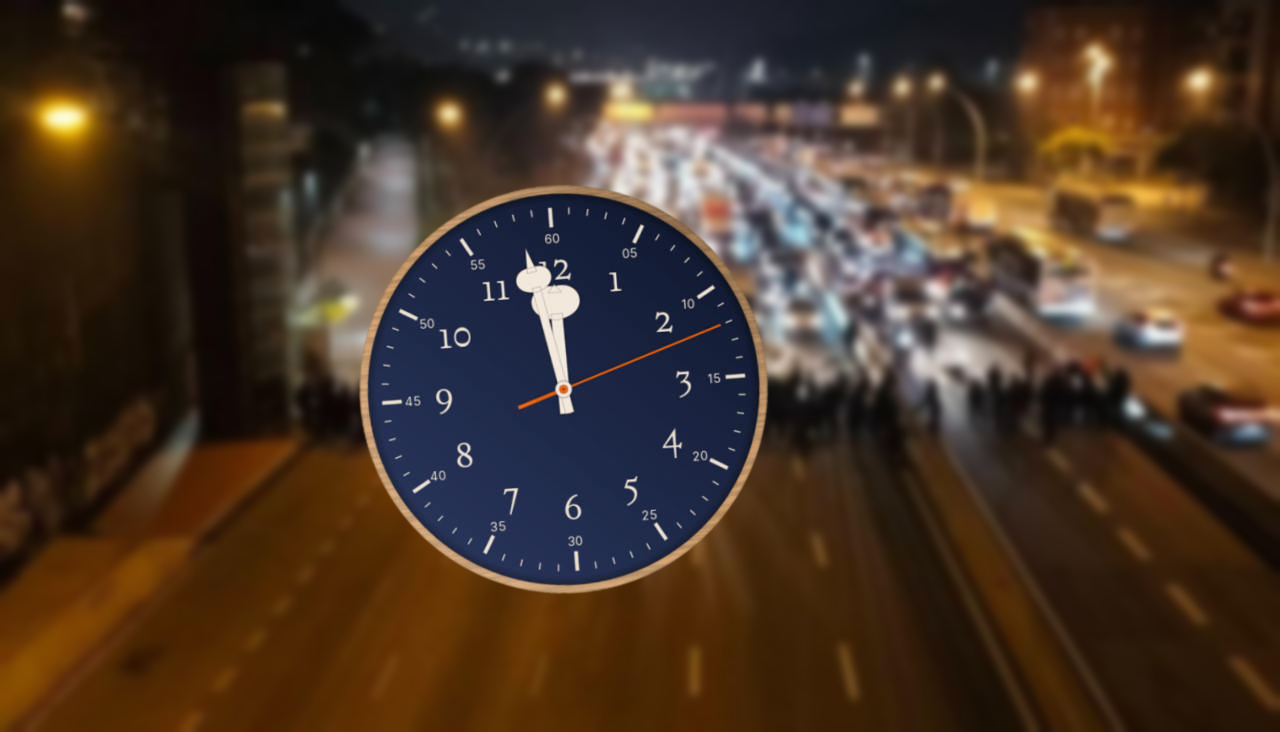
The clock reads 11h58m12s
